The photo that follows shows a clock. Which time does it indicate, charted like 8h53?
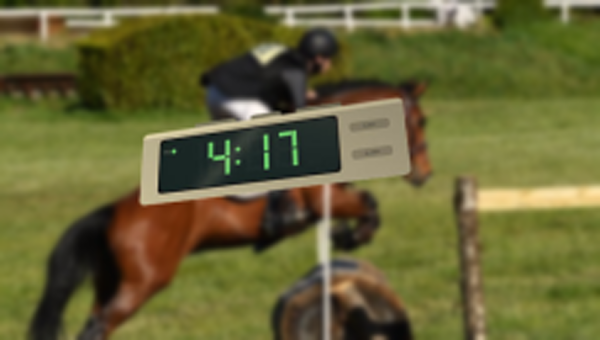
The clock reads 4h17
